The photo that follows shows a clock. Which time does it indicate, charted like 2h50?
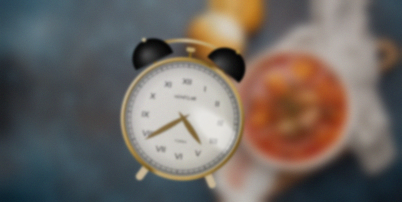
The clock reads 4h39
